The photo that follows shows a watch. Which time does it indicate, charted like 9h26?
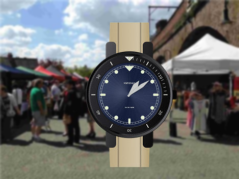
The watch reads 1h09
